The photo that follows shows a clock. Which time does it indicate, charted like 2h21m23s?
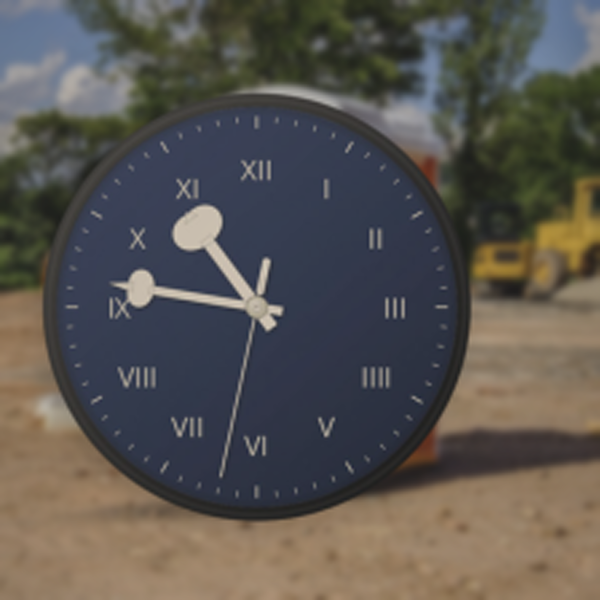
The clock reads 10h46m32s
